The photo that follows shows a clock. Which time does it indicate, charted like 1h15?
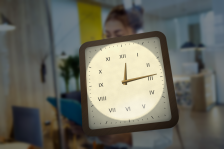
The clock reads 12h14
